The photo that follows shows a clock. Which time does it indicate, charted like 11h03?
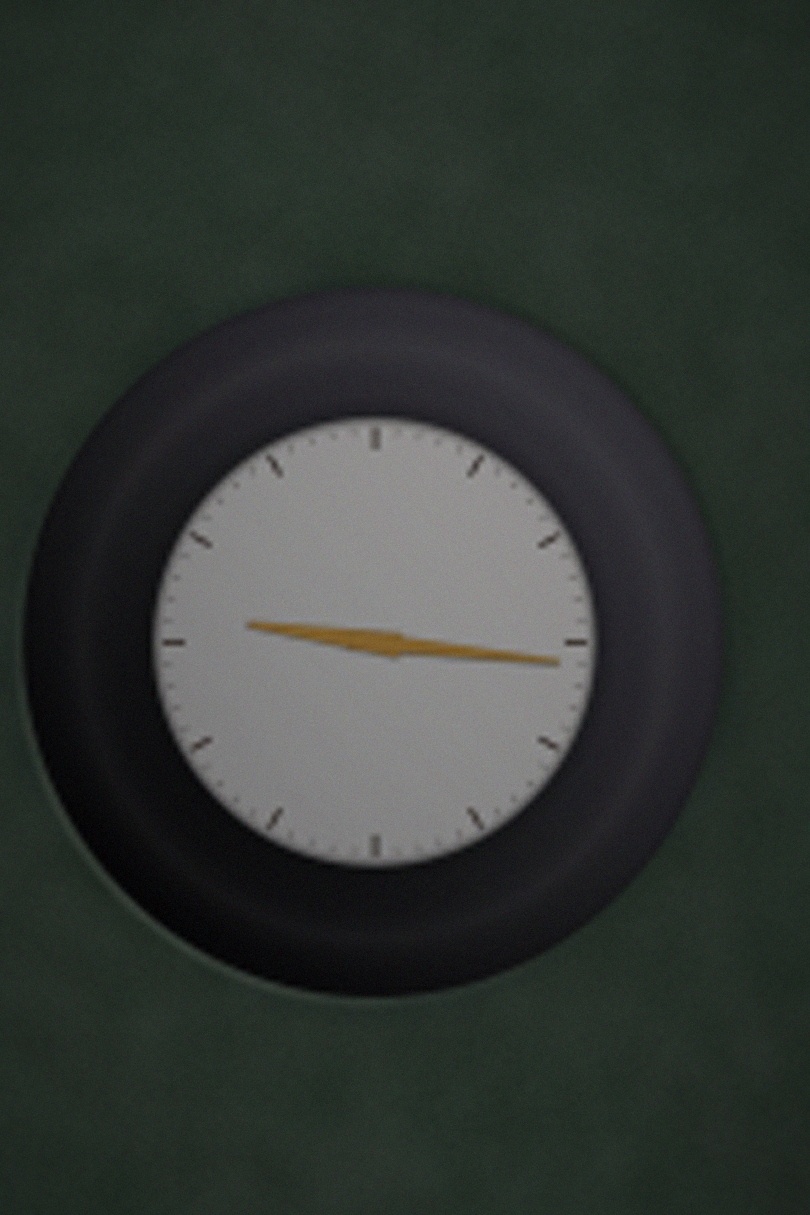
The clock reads 9h16
